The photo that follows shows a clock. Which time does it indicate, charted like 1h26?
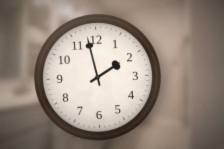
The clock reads 1h58
